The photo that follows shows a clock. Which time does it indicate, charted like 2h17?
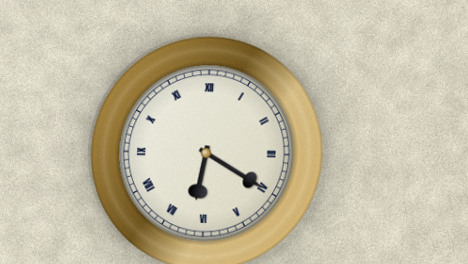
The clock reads 6h20
